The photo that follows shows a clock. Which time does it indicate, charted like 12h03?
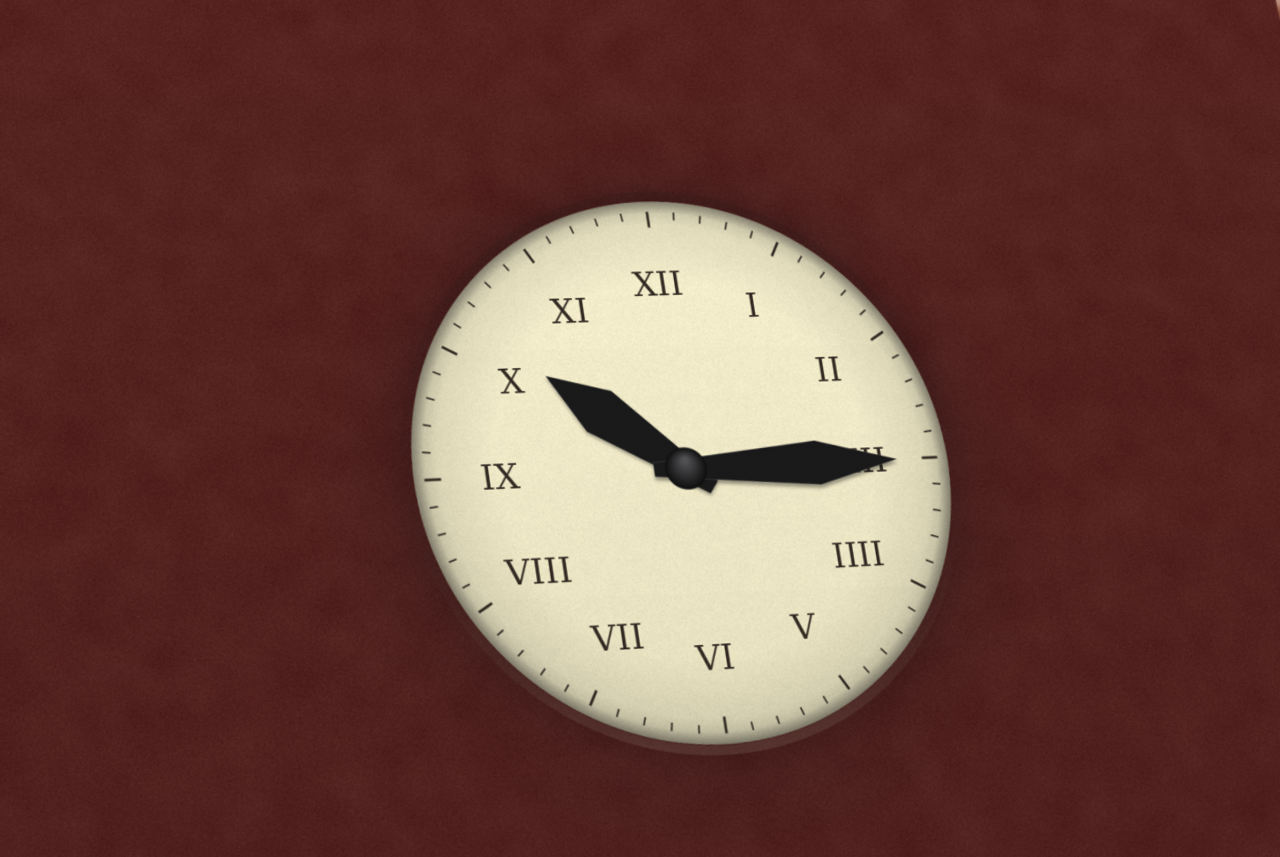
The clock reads 10h15
